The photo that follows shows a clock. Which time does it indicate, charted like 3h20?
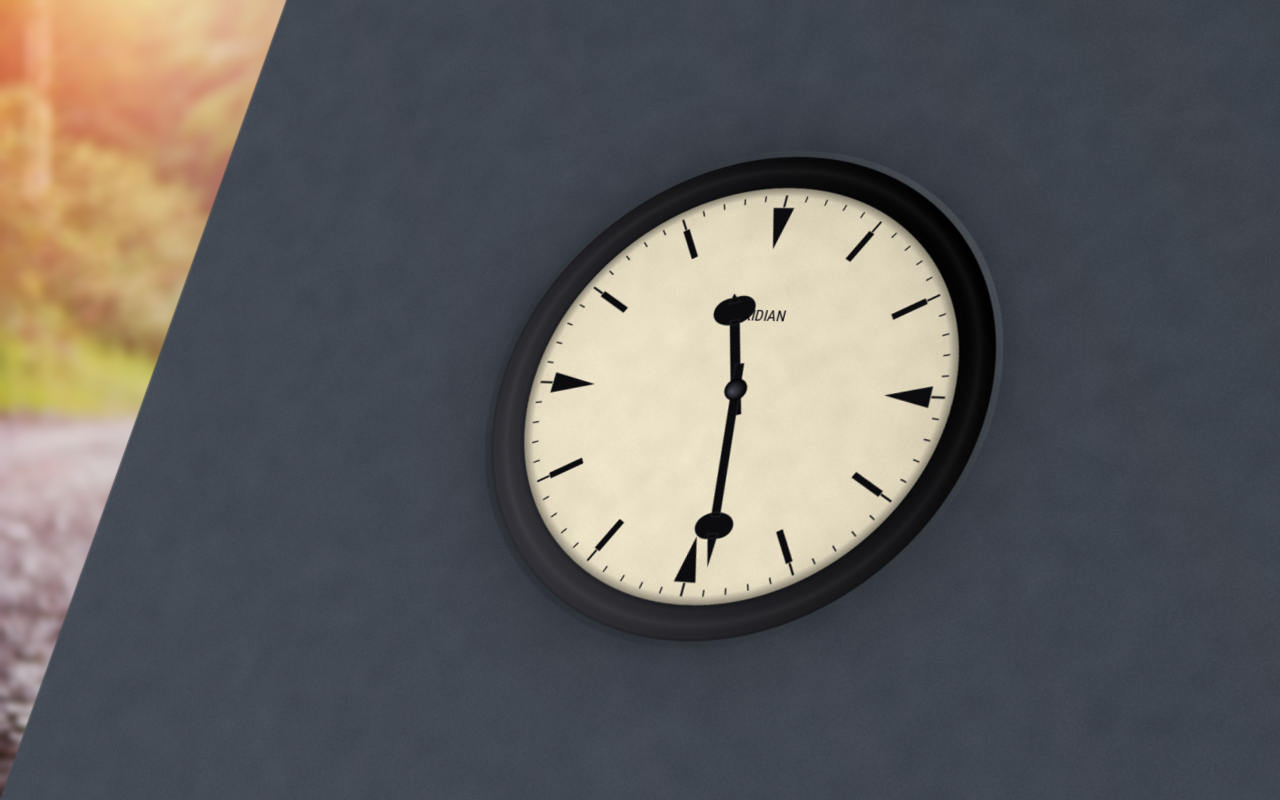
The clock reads 11h29
